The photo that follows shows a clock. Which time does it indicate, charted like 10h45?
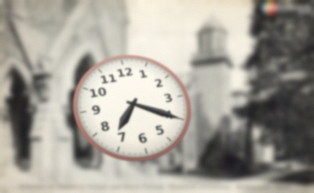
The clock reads 7h20
